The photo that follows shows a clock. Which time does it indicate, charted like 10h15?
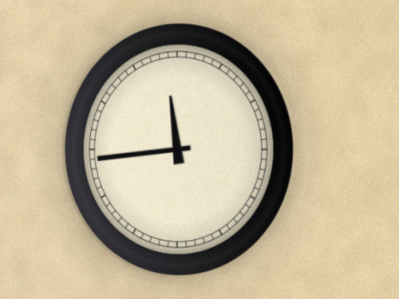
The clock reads 11h44
